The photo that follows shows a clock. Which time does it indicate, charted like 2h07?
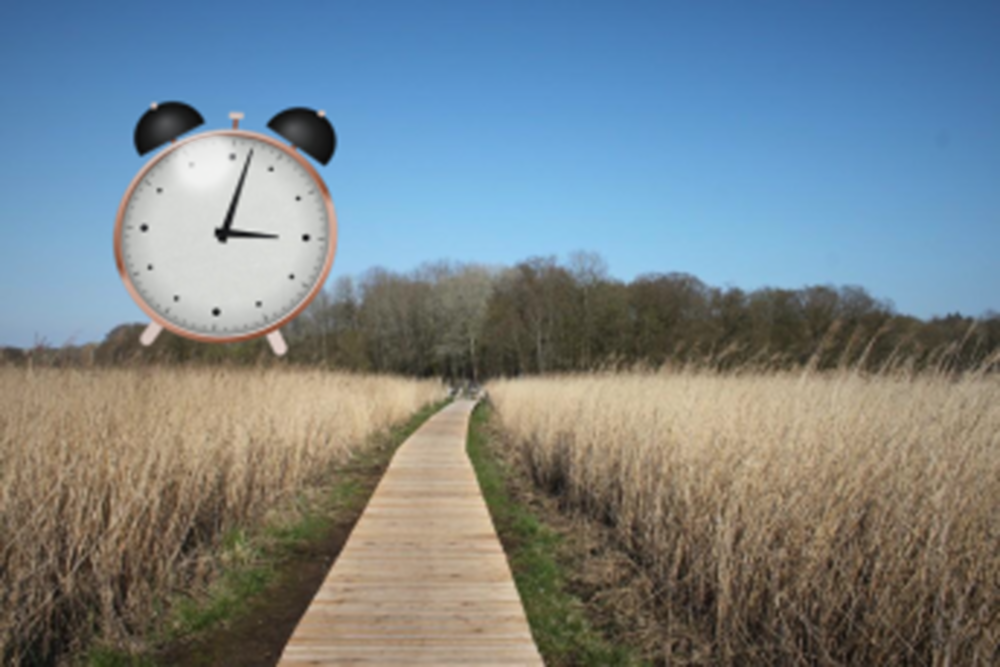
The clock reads 3h02
